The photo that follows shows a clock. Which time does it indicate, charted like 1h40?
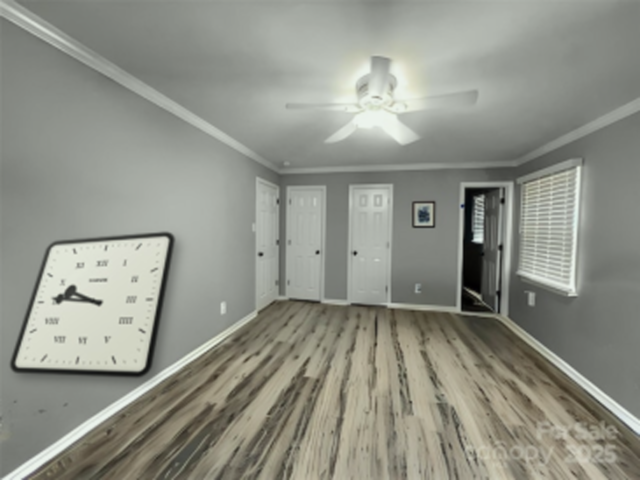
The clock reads 9h46
